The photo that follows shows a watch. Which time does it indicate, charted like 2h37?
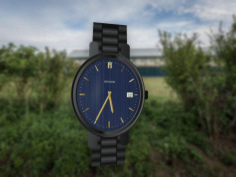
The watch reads 5h35
